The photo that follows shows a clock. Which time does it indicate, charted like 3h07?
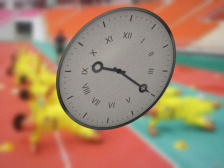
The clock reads 9h20
